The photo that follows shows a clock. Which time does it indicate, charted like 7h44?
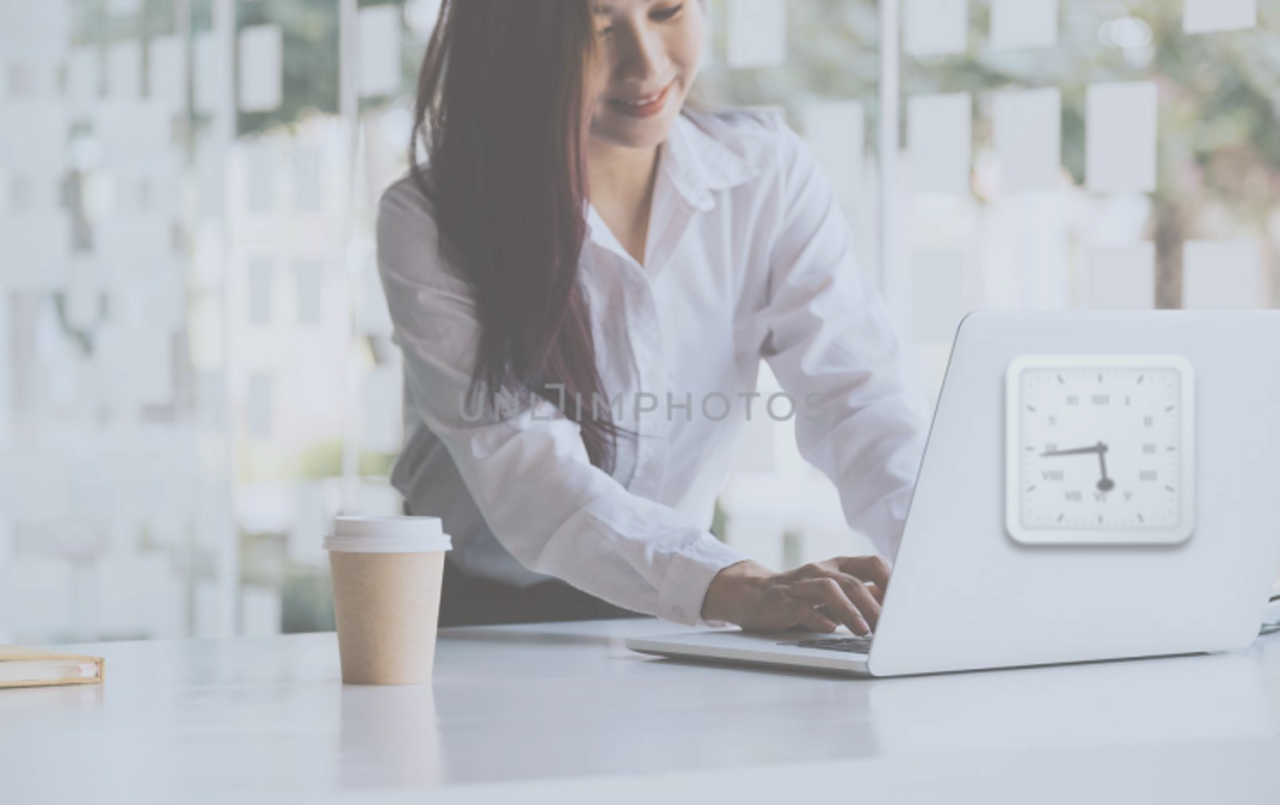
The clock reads 5h44
